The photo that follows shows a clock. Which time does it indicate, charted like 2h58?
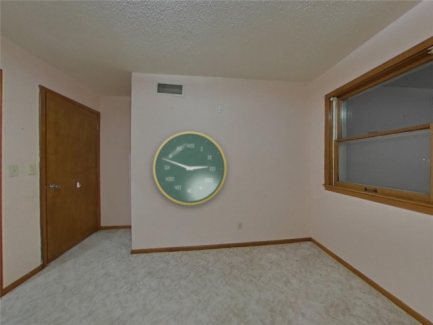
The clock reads 2h48
